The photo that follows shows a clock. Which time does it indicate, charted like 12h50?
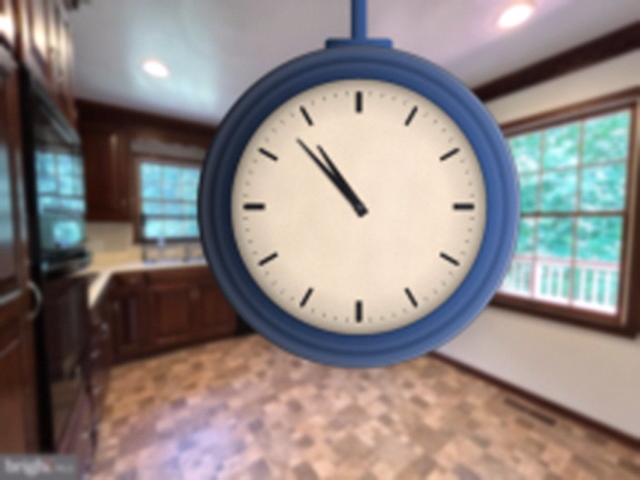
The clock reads 10h53
